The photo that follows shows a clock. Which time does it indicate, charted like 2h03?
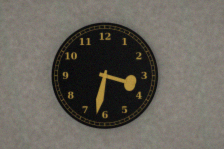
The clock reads 3h32
